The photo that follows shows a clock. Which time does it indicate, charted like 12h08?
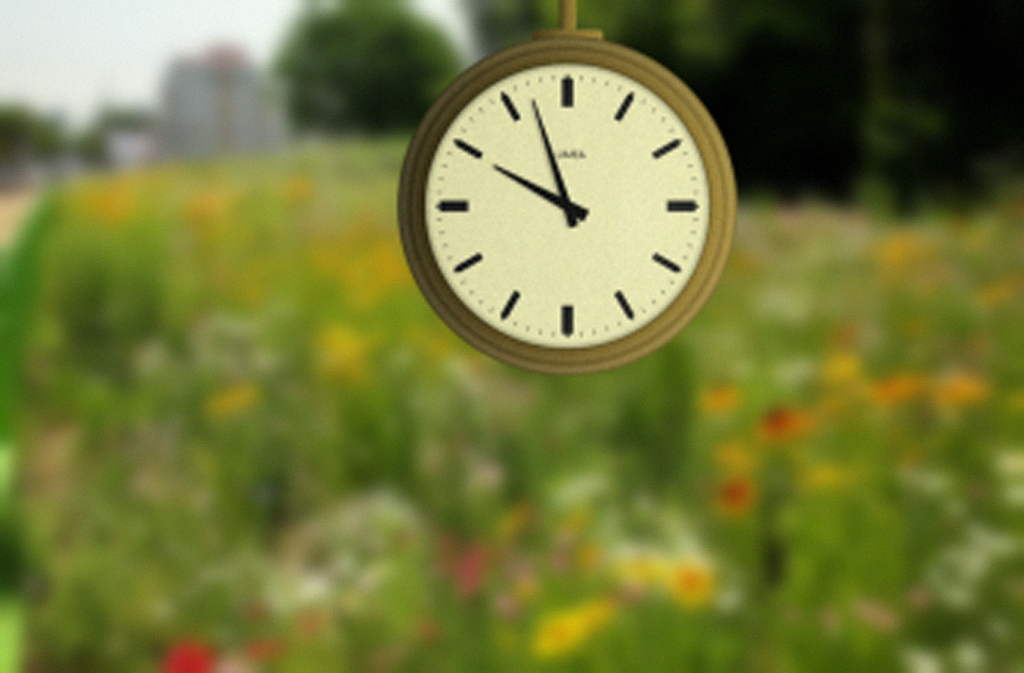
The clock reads 9h57
